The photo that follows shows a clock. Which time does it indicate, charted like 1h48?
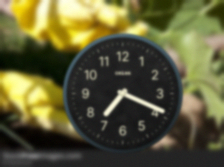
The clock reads 7h19
